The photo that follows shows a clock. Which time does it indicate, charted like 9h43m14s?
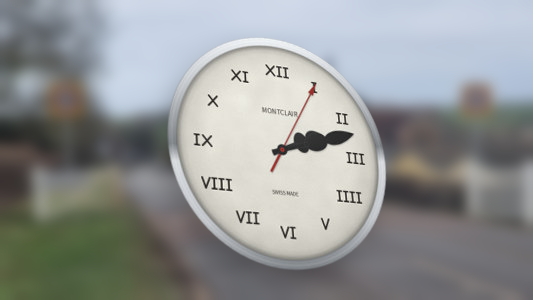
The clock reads 2h12m05s
